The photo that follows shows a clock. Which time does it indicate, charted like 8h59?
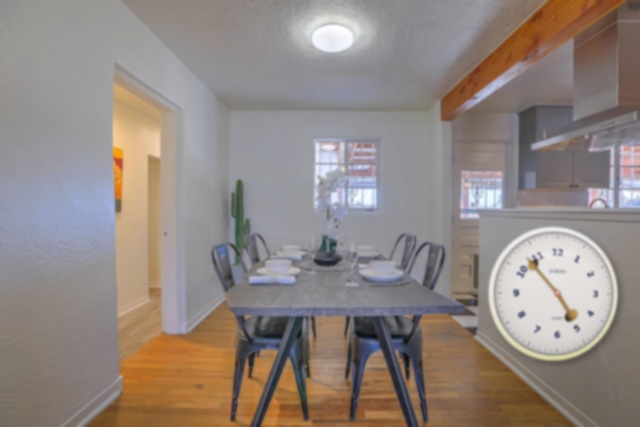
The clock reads 4h53
